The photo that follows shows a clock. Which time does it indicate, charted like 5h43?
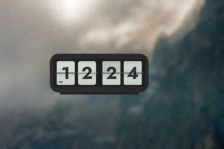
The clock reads 12h24
